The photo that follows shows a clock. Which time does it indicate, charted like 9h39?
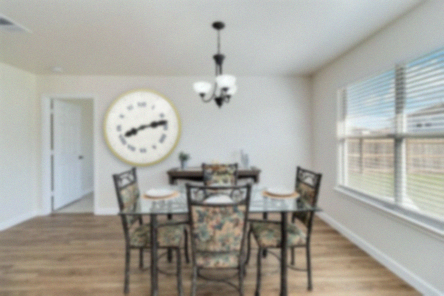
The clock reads 8h13
